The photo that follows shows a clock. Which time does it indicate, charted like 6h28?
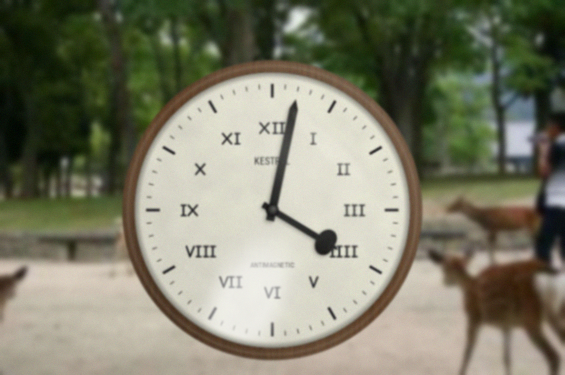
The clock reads 4h02
